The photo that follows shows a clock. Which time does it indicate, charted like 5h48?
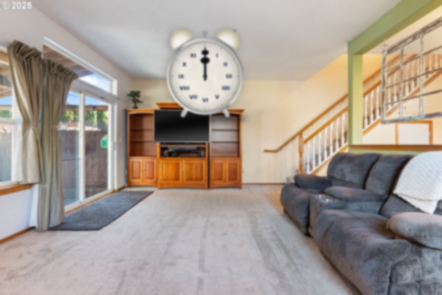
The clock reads 12h00
